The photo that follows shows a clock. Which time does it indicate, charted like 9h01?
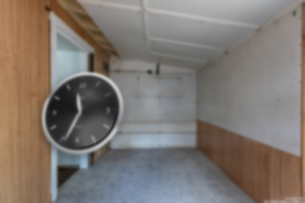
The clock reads 11h34
